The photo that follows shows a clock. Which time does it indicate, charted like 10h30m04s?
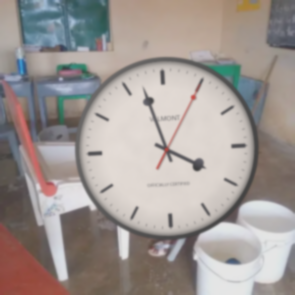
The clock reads 3h57m05s
